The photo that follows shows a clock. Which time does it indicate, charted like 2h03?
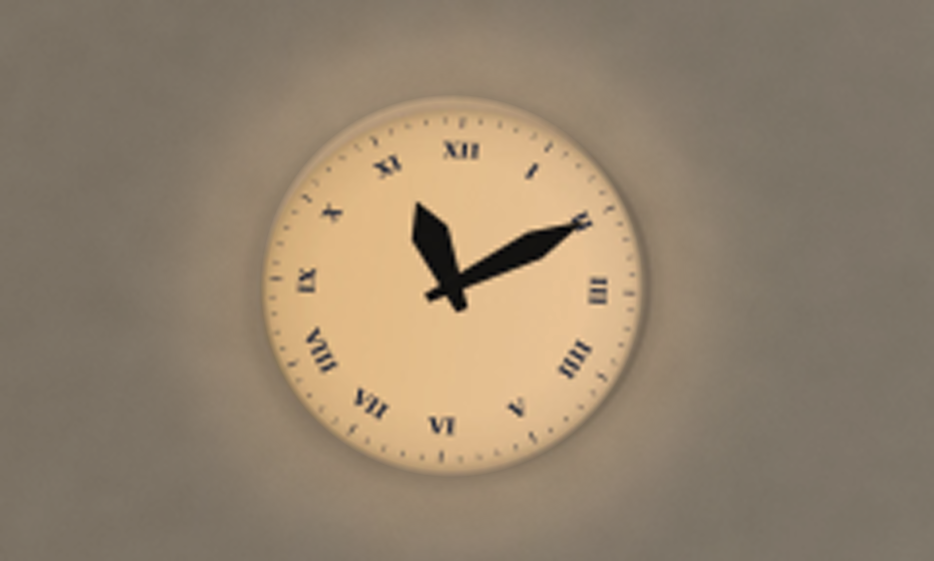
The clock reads 11h10
